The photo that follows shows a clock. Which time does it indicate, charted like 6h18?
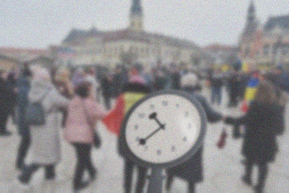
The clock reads 10h38
